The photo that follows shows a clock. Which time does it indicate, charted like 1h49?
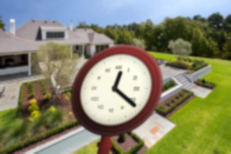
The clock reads 12h21
